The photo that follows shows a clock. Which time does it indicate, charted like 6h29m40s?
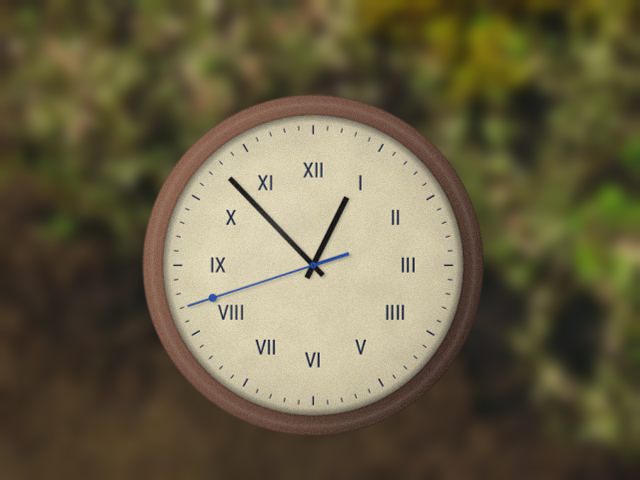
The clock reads 12h52m42s
